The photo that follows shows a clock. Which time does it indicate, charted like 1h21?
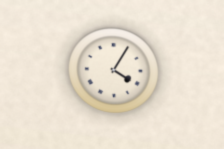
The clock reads 4h05
